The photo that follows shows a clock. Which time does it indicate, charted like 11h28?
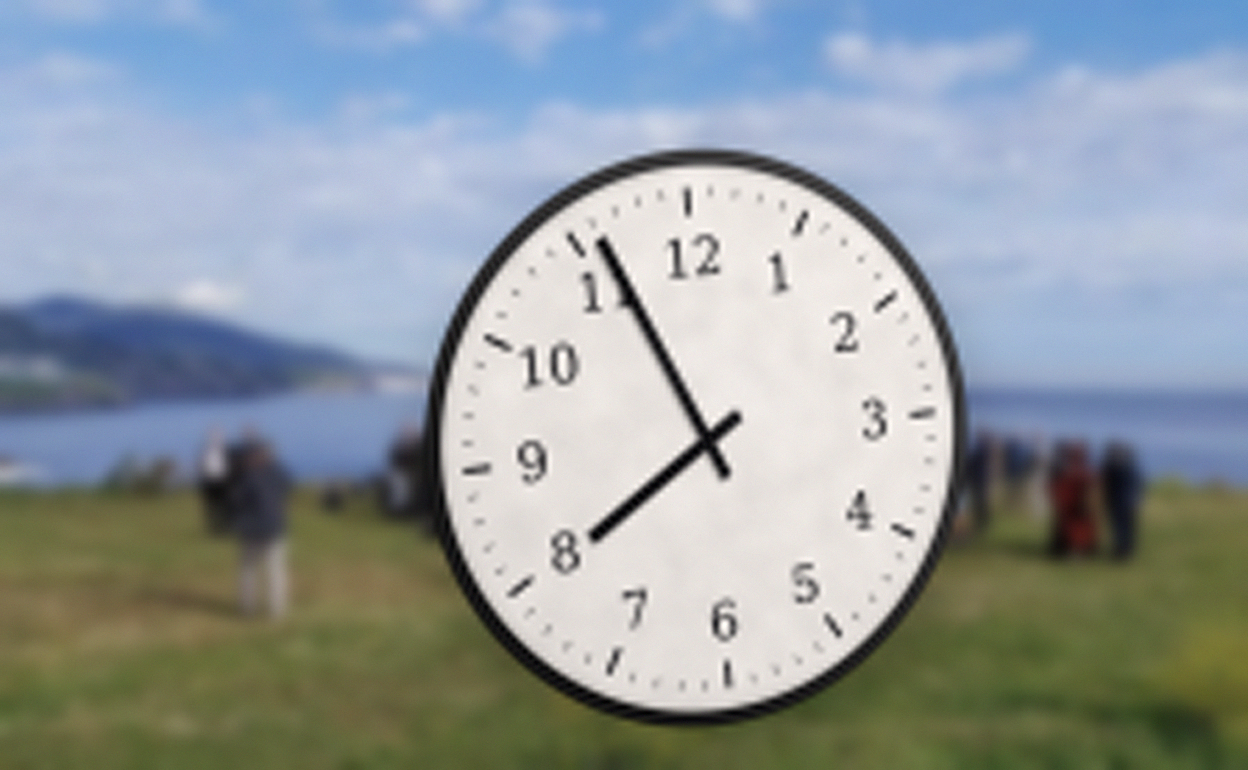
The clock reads 7h56
